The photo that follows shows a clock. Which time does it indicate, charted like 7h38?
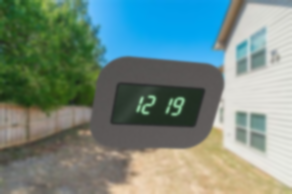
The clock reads 12h19
